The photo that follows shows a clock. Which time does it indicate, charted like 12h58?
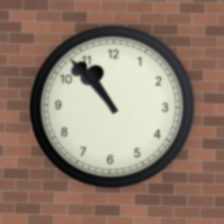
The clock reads 10h53
